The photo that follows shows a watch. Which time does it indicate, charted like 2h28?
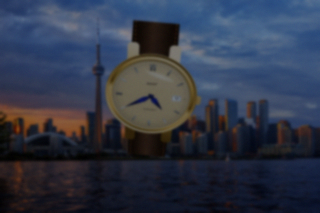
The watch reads 4h40
